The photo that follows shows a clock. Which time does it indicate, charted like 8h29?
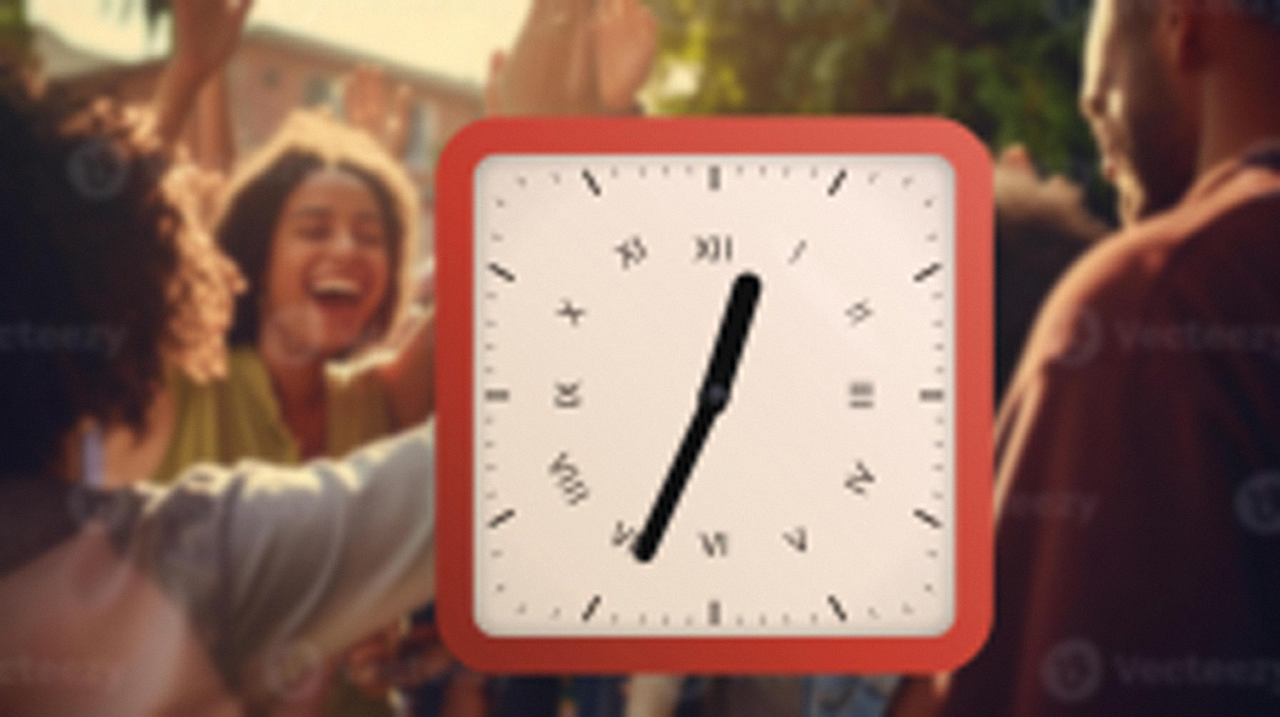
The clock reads 12h34
